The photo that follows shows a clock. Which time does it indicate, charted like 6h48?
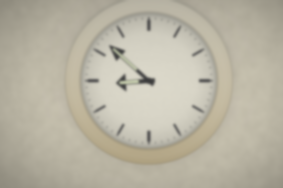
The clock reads 8h52
